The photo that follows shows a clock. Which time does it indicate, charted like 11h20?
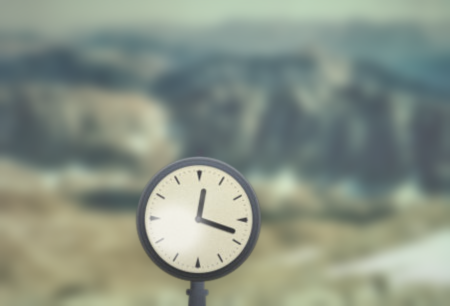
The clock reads 12h18
